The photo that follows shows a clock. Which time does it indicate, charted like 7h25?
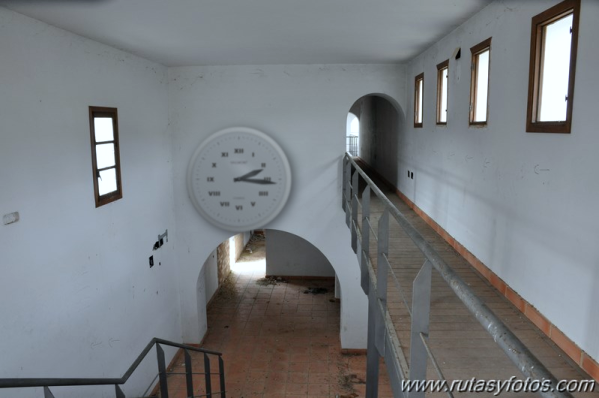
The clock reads 2h16
